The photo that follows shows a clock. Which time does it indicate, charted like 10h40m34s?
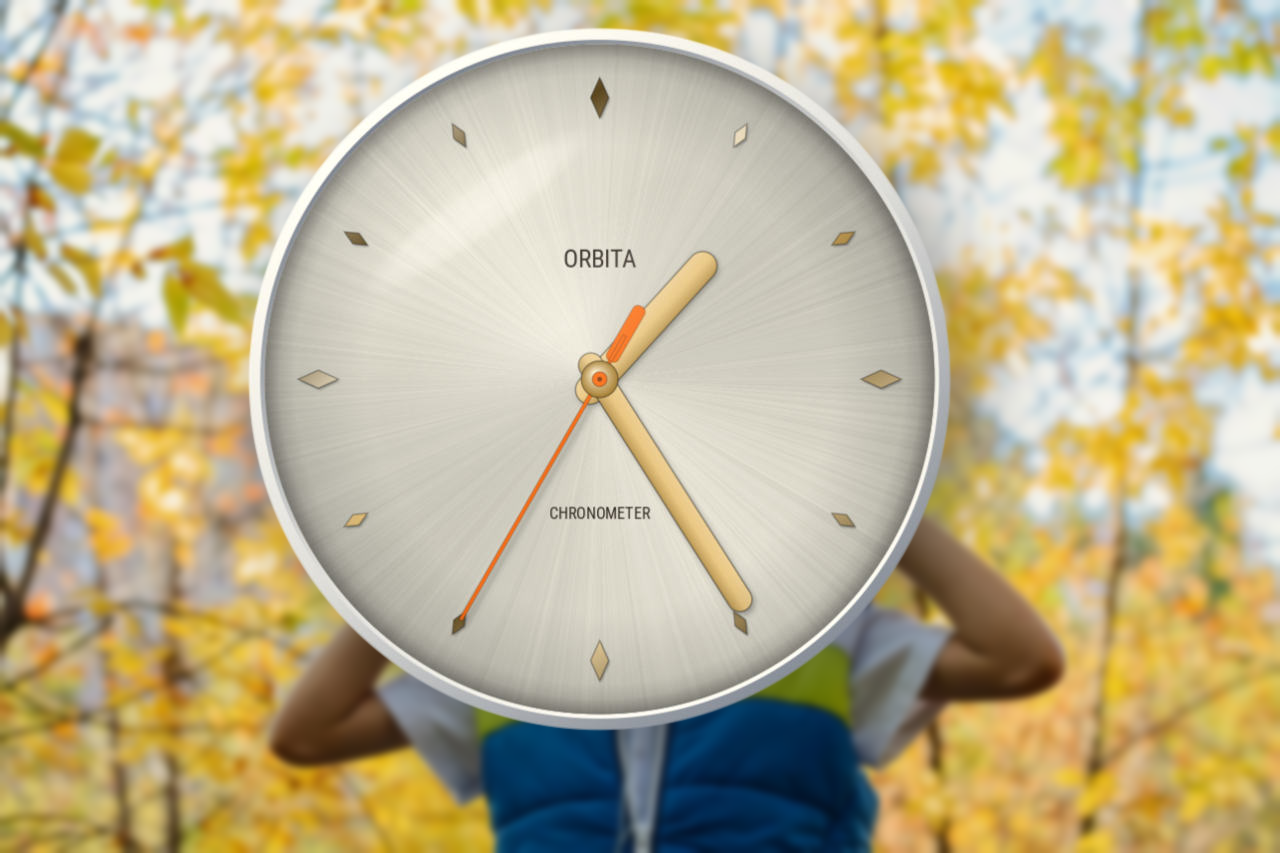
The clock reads 1h24m35s
